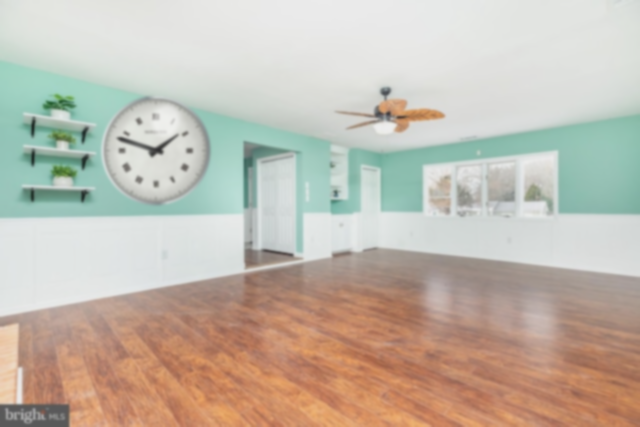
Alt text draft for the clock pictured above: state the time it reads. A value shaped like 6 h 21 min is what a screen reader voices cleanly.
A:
1 h 48 min
